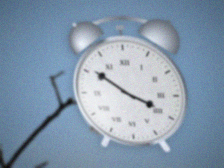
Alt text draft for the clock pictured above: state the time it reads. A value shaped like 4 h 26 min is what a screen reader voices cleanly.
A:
3 h 51 min
